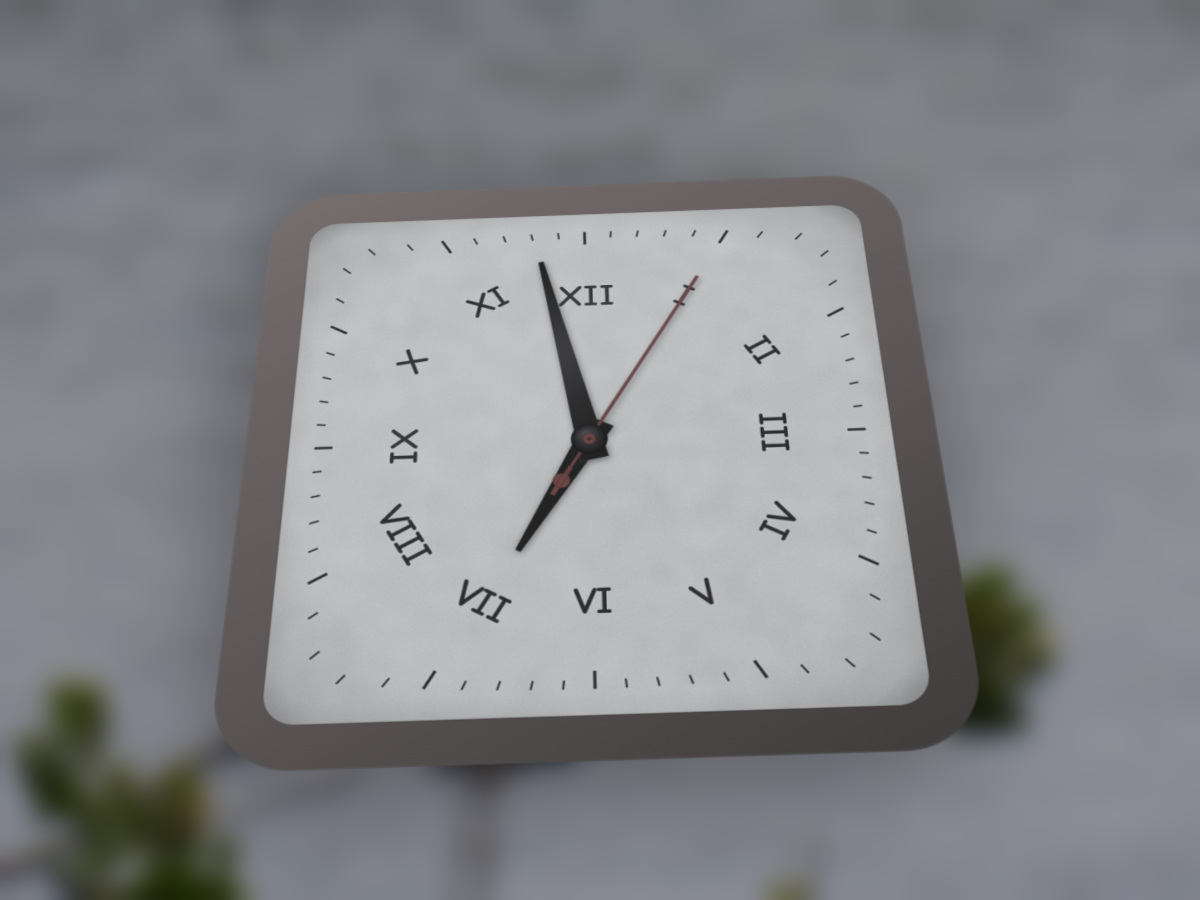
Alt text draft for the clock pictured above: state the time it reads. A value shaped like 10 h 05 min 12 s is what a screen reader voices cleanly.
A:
6 h 58 min 05 s
